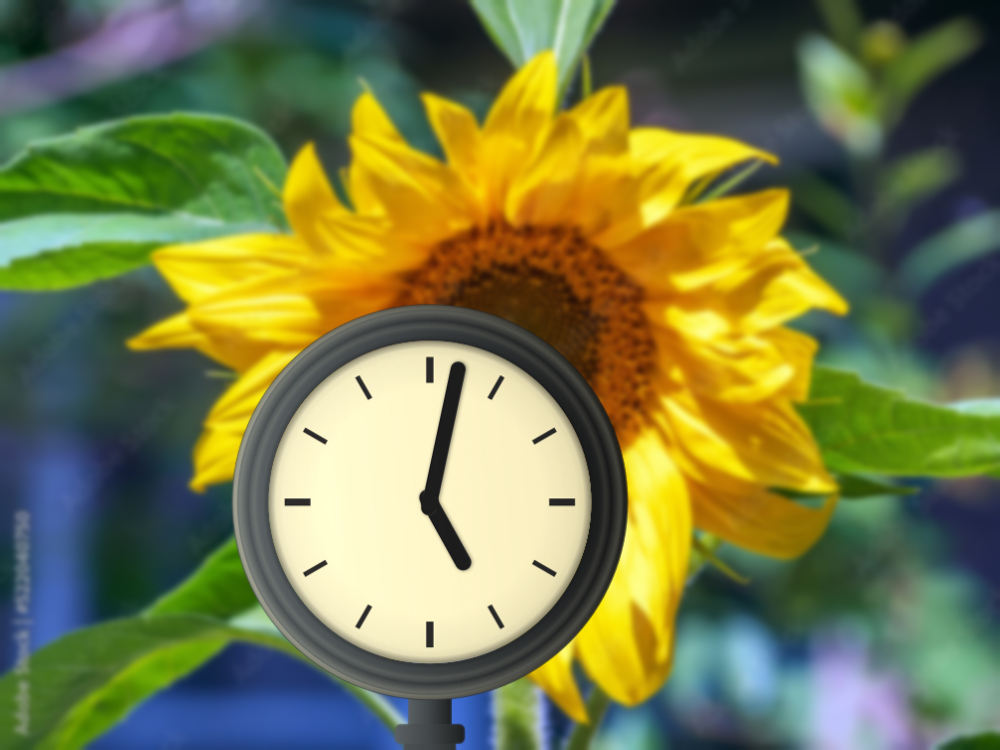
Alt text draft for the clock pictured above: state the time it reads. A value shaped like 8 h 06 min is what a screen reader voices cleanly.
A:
5 h 02 min
